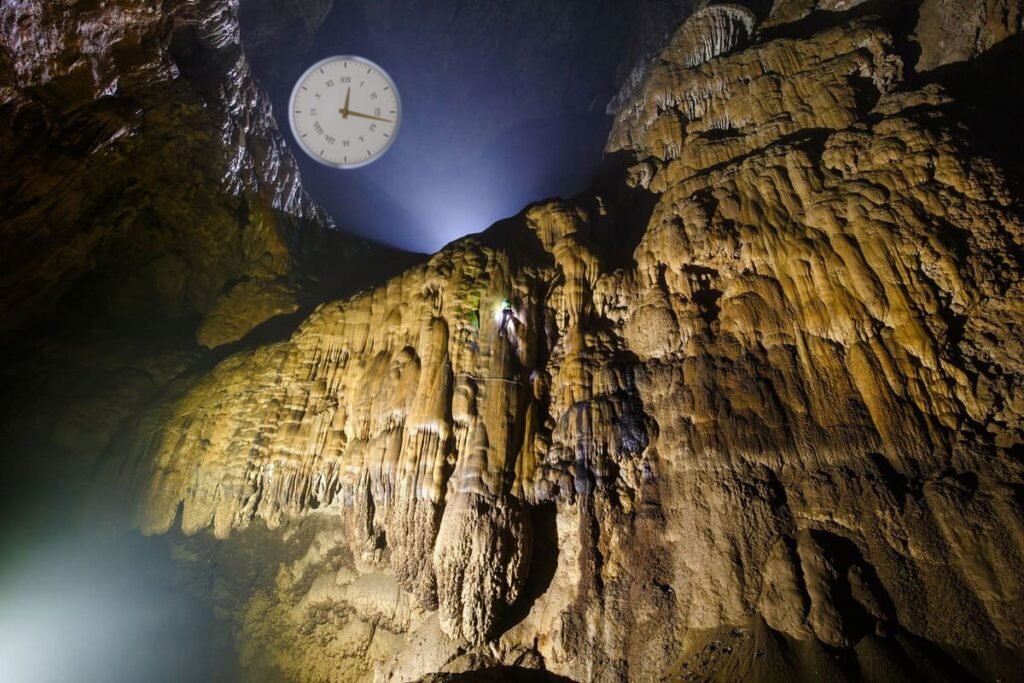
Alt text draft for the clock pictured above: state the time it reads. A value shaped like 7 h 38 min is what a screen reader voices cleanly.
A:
12 h 17 min
